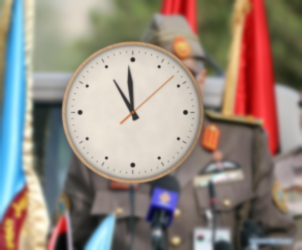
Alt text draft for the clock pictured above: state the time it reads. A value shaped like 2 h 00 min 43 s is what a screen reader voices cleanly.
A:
10 h 59 min 08 s
